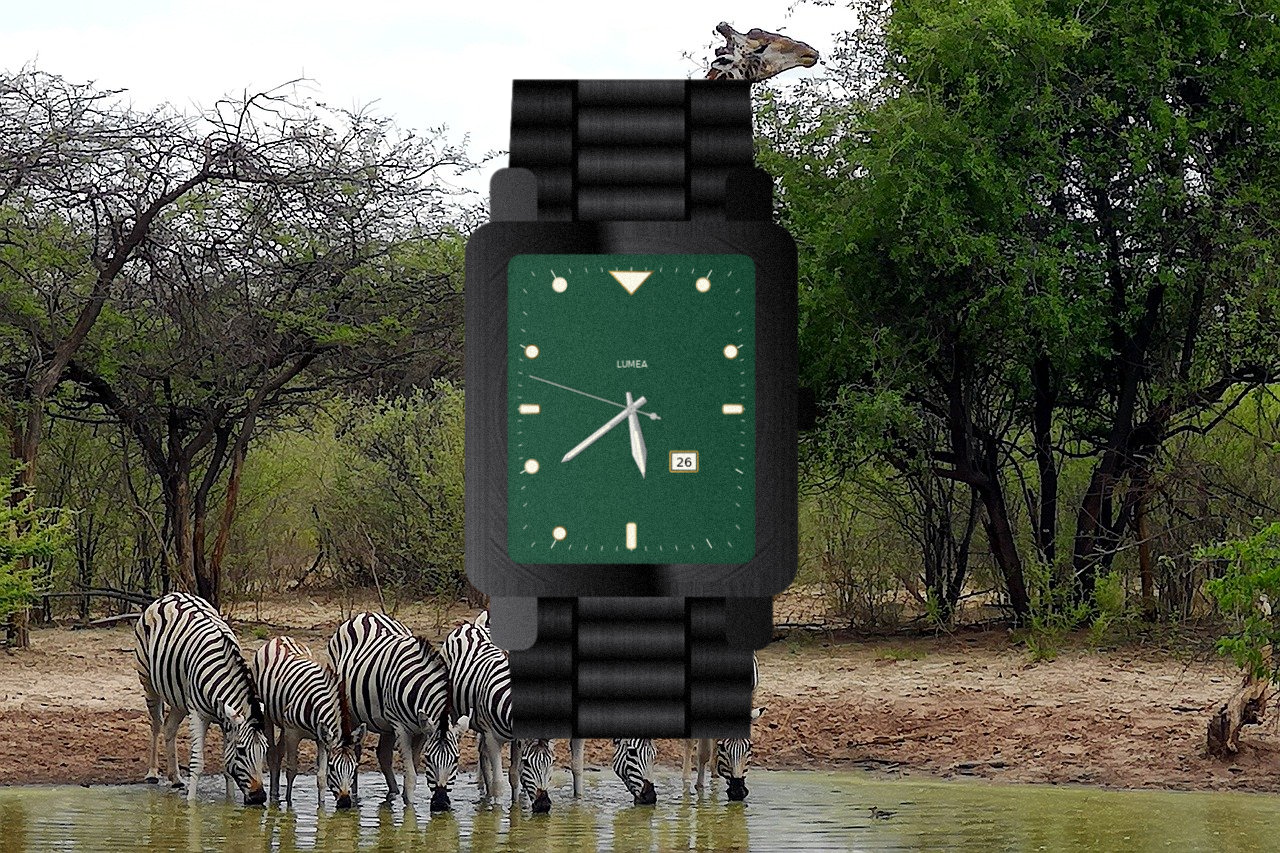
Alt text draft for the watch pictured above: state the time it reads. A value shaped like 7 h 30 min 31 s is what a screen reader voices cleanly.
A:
5 h 38 min 48 s
